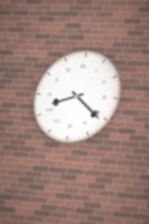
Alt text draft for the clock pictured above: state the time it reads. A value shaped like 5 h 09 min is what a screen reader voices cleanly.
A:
8 h 21 min
